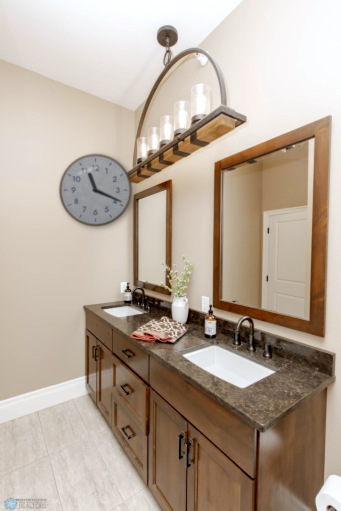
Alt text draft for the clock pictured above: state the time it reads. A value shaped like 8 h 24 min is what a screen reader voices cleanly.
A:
11 h 19 min
